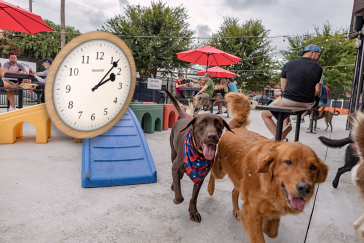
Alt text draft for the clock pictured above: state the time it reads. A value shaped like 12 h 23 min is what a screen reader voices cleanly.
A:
2 h 07 min
